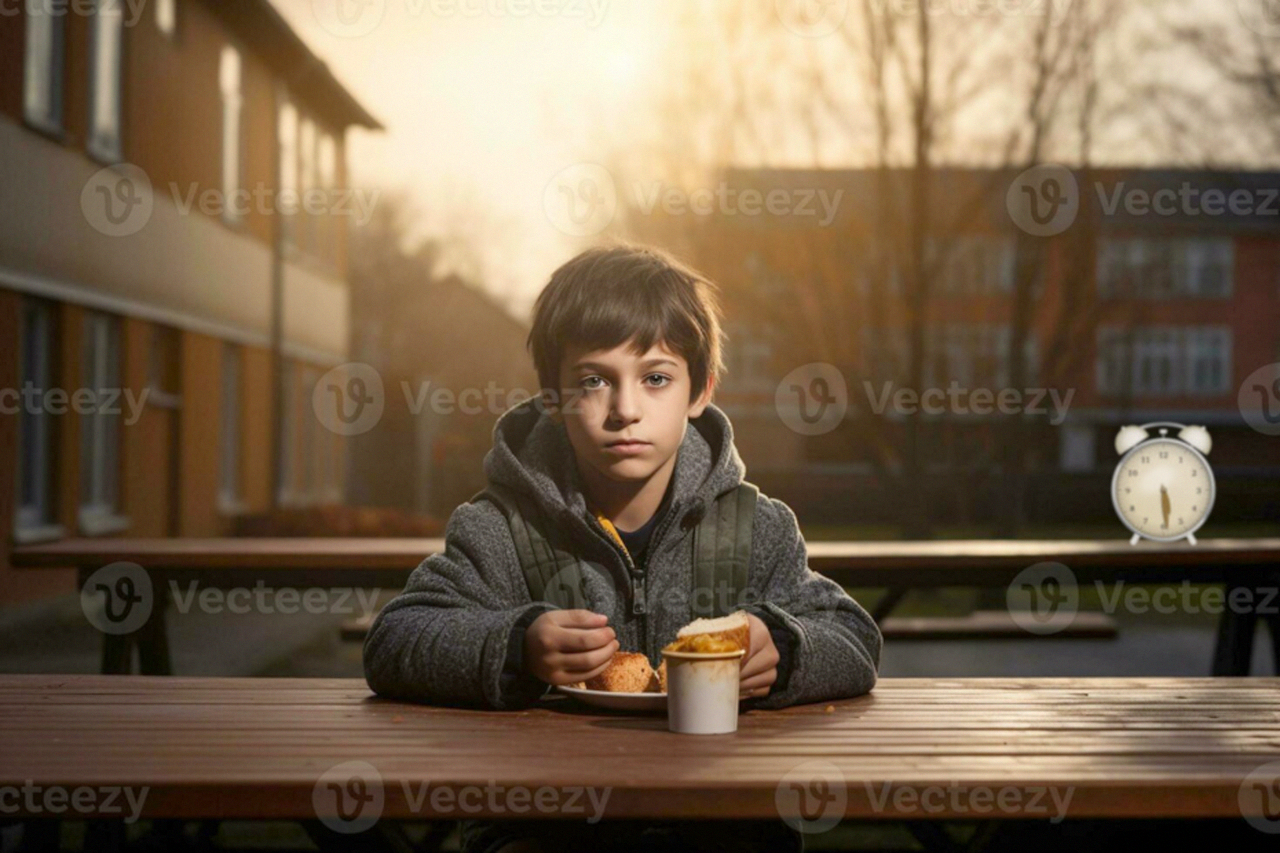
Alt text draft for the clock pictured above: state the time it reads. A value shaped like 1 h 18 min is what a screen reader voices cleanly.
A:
5 h 29 min
